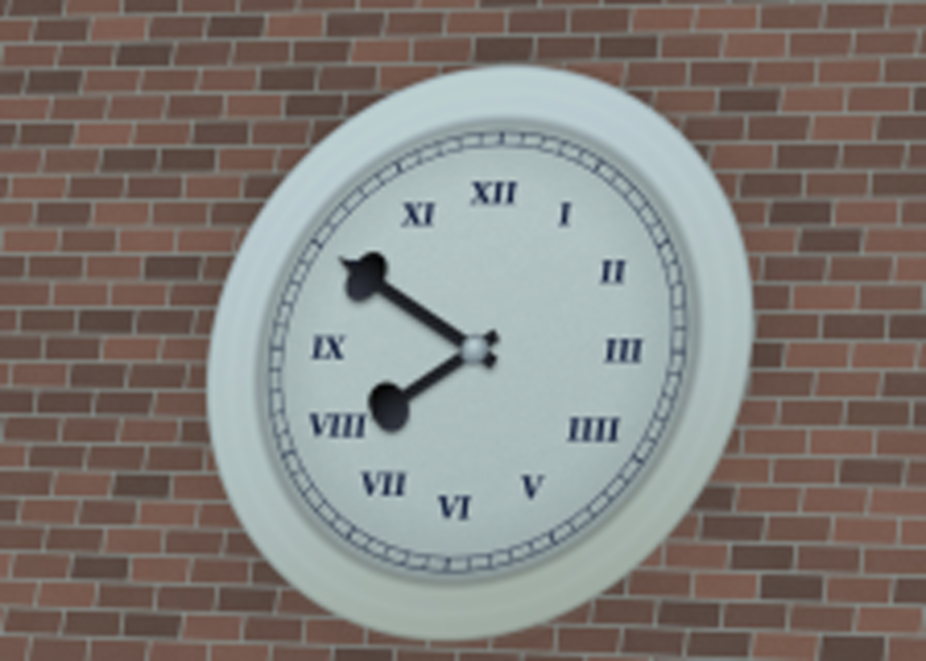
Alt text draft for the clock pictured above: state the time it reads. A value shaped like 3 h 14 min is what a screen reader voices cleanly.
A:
7 h 50 min
